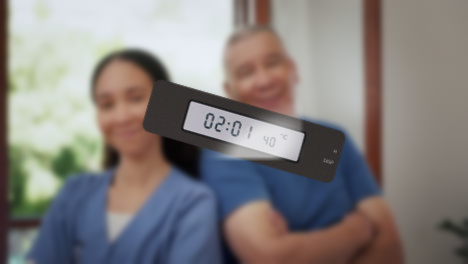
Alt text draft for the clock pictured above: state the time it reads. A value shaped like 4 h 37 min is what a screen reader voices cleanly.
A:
2 h 01 min
